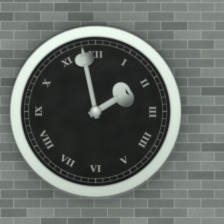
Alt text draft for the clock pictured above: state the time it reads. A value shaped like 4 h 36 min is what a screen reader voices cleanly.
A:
1 h 58 min
